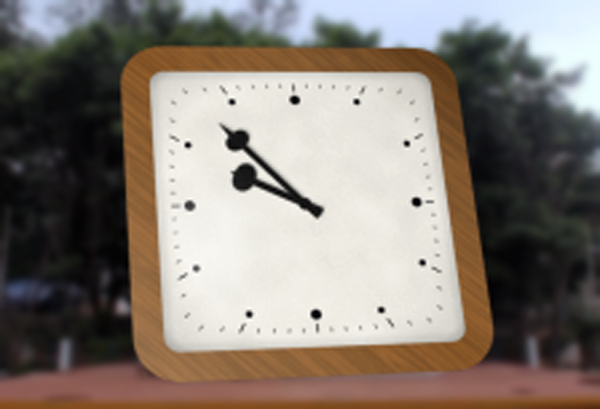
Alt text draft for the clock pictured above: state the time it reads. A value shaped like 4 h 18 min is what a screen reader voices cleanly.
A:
9 h 53 min
